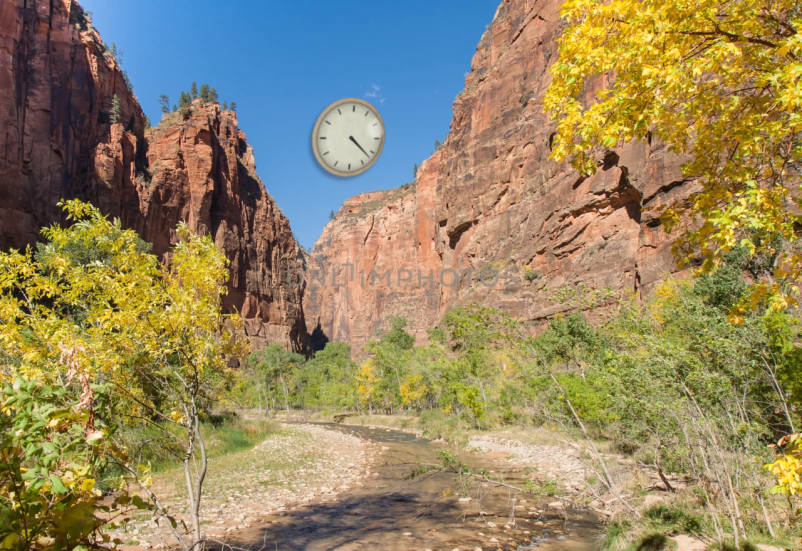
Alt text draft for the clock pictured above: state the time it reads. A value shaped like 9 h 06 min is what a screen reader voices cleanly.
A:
4 h 22 min
